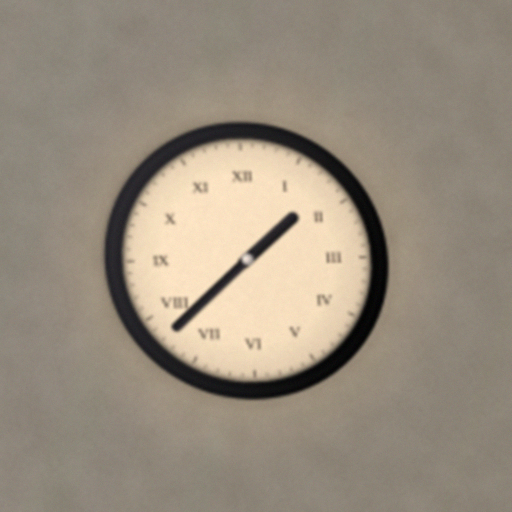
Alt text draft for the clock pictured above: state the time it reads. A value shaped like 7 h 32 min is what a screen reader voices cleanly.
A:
1 h 38 min
